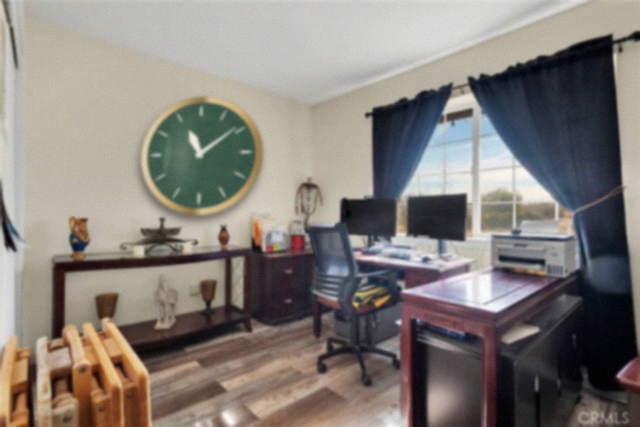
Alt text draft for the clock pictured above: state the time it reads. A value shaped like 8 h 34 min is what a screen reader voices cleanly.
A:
11 h 09 min
